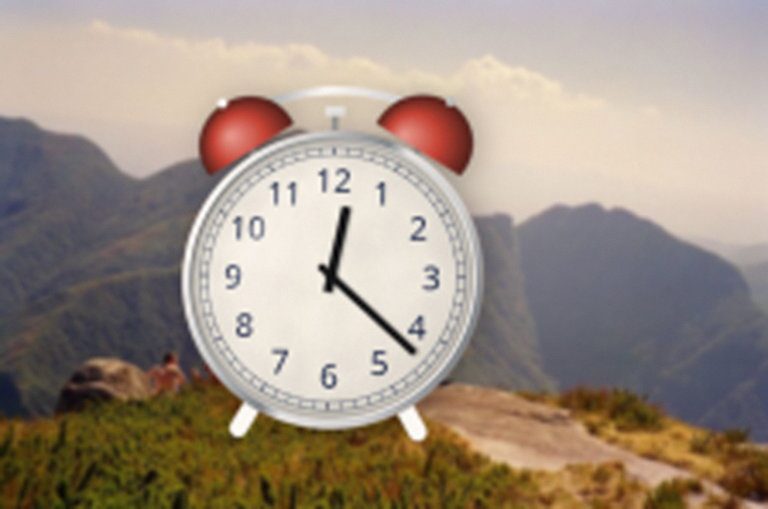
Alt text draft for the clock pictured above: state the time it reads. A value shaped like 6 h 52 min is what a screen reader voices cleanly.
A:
12 h 22 min
